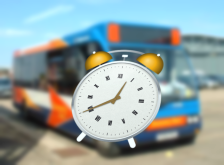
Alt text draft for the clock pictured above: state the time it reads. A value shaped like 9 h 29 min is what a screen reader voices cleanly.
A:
12 h 40 min
